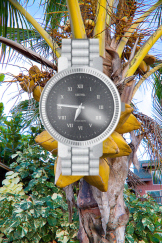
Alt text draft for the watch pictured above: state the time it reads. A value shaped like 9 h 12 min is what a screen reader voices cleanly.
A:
6 h 46 min
